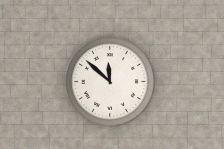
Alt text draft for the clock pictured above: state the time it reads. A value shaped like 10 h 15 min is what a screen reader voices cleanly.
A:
11 h 52 min
